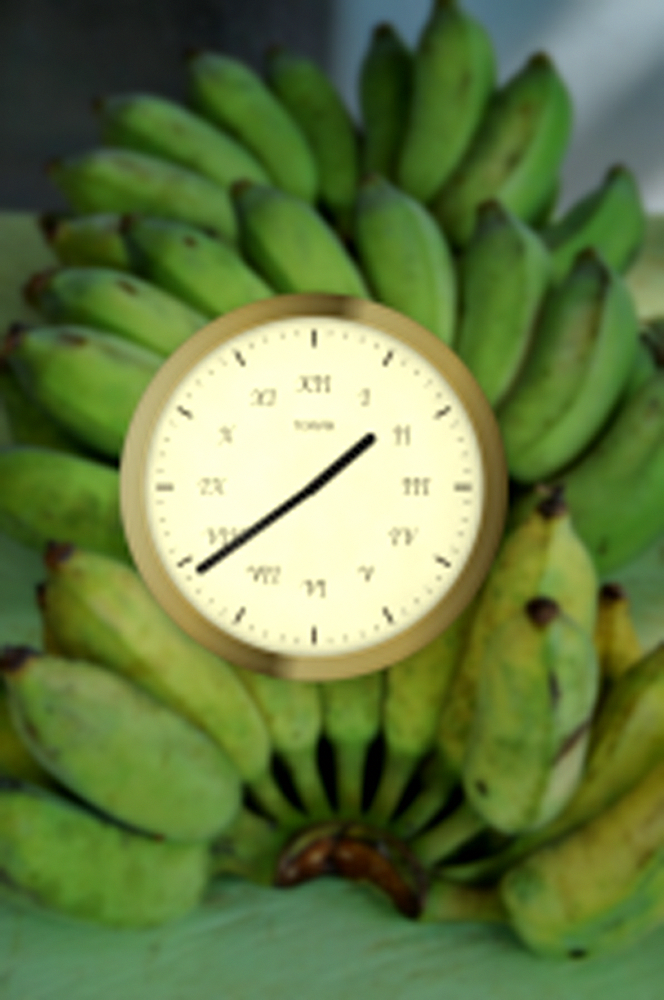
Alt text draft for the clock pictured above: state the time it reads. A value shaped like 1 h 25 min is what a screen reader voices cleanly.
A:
1 h 39 min
